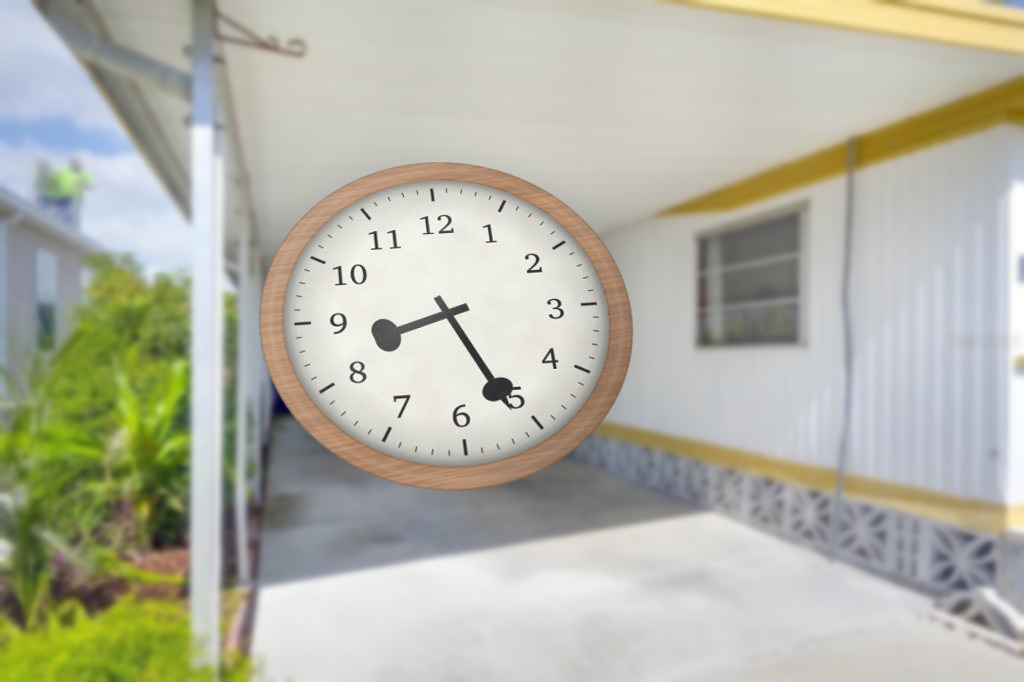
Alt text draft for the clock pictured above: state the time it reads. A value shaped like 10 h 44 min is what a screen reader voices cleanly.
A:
8 h 26 min
